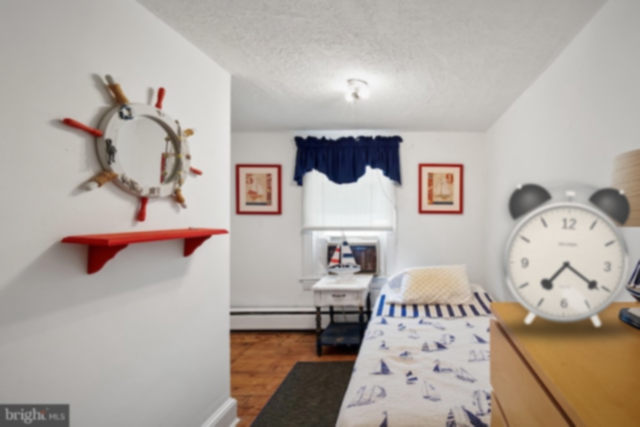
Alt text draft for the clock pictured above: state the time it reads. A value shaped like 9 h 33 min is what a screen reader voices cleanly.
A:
7 h 21 min
